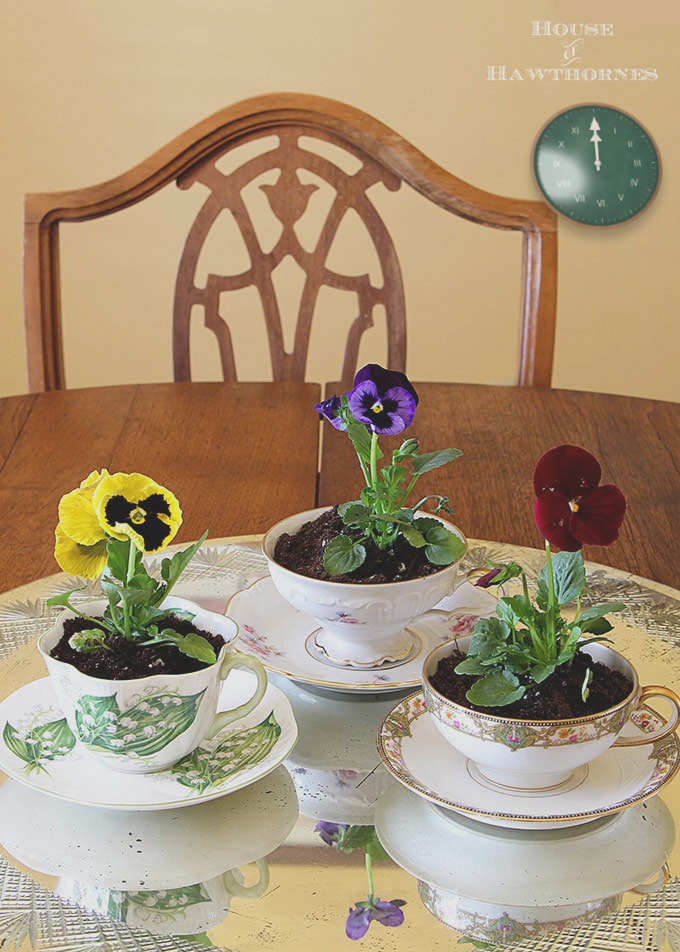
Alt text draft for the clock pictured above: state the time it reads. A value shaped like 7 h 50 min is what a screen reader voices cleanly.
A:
12 h 00 min
